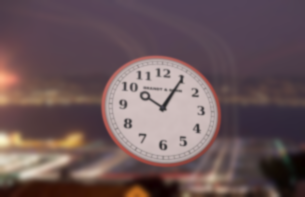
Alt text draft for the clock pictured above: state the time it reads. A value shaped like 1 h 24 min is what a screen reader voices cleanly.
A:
10 h 05 min
